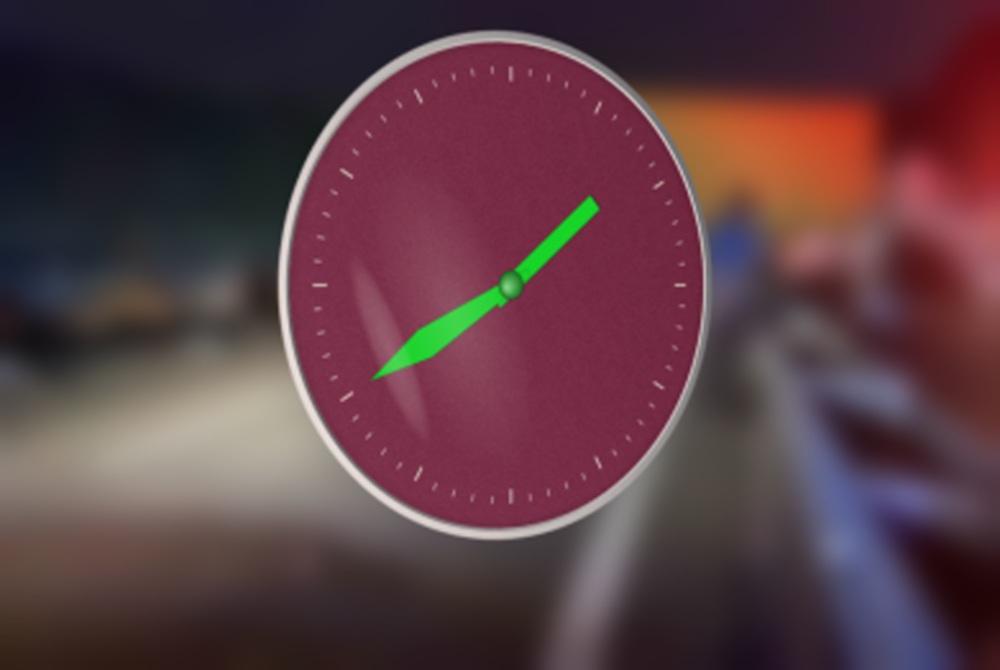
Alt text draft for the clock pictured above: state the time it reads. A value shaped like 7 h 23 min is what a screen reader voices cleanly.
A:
1 h 40 min
